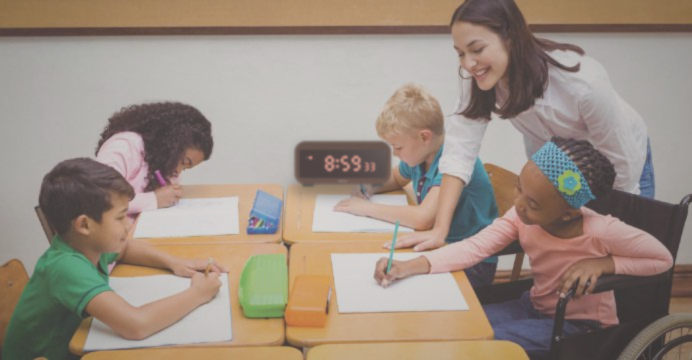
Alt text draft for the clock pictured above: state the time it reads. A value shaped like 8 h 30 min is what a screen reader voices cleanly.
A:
8 h 59 min
